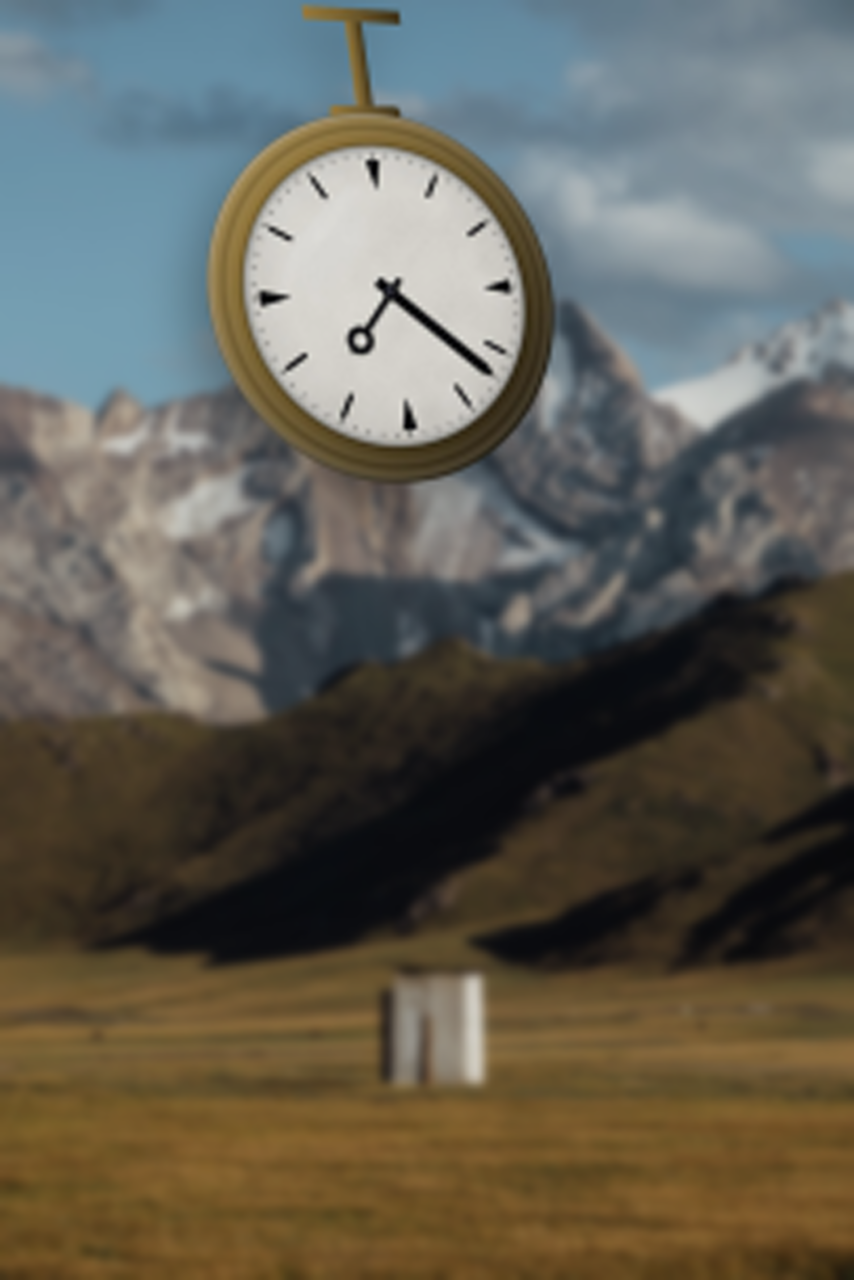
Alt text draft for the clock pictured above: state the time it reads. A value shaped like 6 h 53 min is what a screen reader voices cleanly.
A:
7 h 22 min
